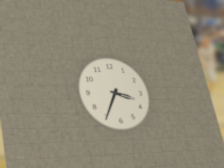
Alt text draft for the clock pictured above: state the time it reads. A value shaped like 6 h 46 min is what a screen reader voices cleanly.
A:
3 h 35 min
